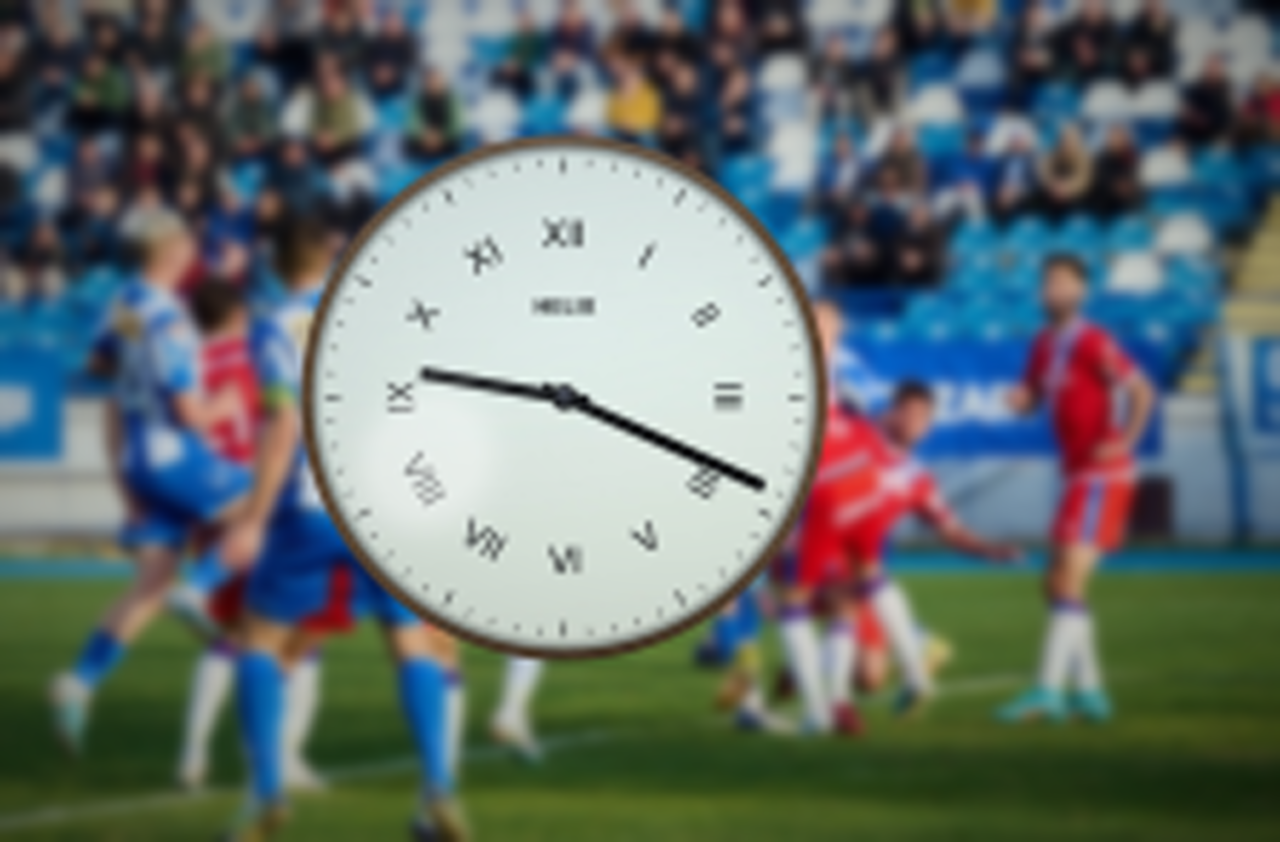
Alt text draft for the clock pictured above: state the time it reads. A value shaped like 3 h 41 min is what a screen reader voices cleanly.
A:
9 h 19 min
